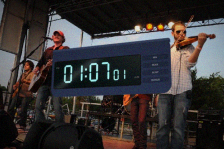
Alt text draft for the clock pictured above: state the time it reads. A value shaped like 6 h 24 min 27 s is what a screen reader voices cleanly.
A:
1 h 07 min 01 s
